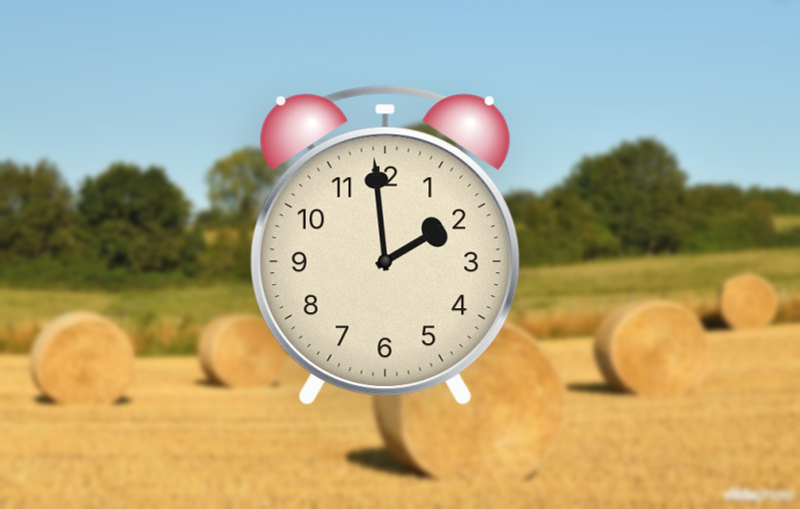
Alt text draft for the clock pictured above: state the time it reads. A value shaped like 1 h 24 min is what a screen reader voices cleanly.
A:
1 h 59 min
